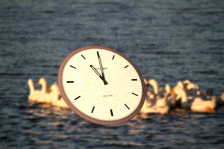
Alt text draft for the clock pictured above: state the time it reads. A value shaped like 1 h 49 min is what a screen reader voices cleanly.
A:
11 h 00 min
